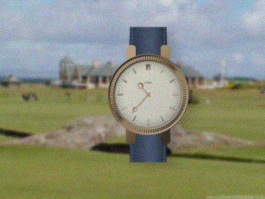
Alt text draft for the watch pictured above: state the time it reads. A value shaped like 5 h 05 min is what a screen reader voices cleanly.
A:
10 h 37 min
